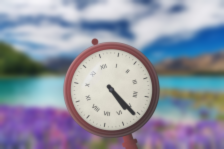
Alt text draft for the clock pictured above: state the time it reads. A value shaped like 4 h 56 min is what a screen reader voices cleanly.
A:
5 h 26 min
